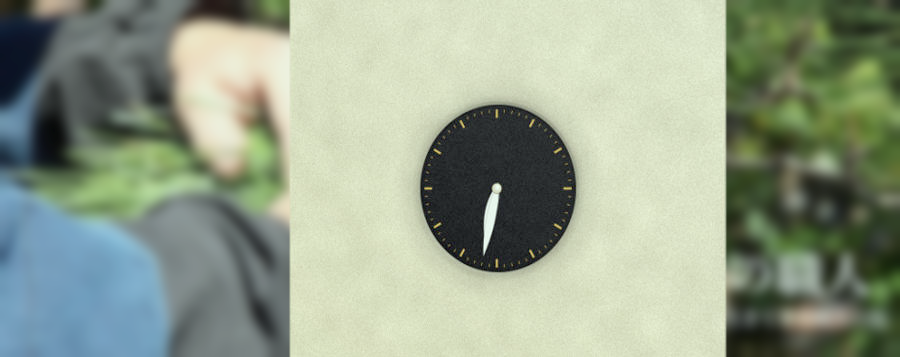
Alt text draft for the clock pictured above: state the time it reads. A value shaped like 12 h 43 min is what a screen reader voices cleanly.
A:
6 h 32 min
